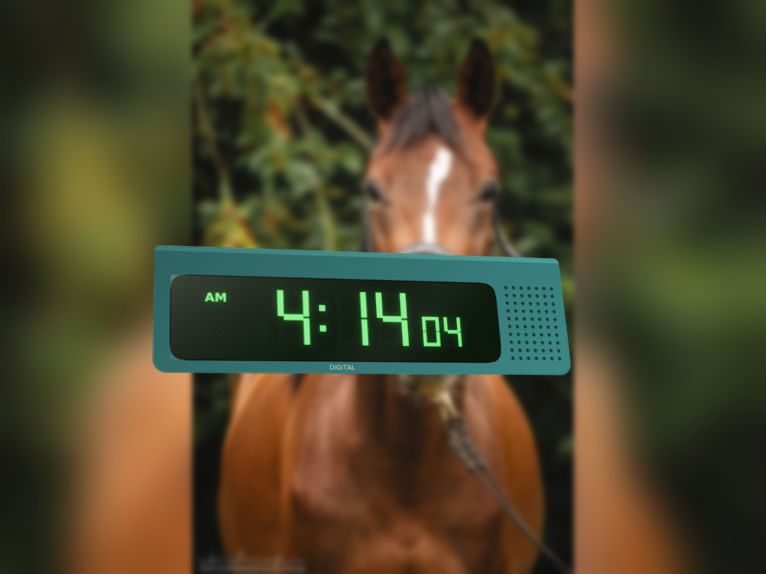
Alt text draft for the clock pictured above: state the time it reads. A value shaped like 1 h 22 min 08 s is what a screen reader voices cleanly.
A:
4 h 14 min 04 s
